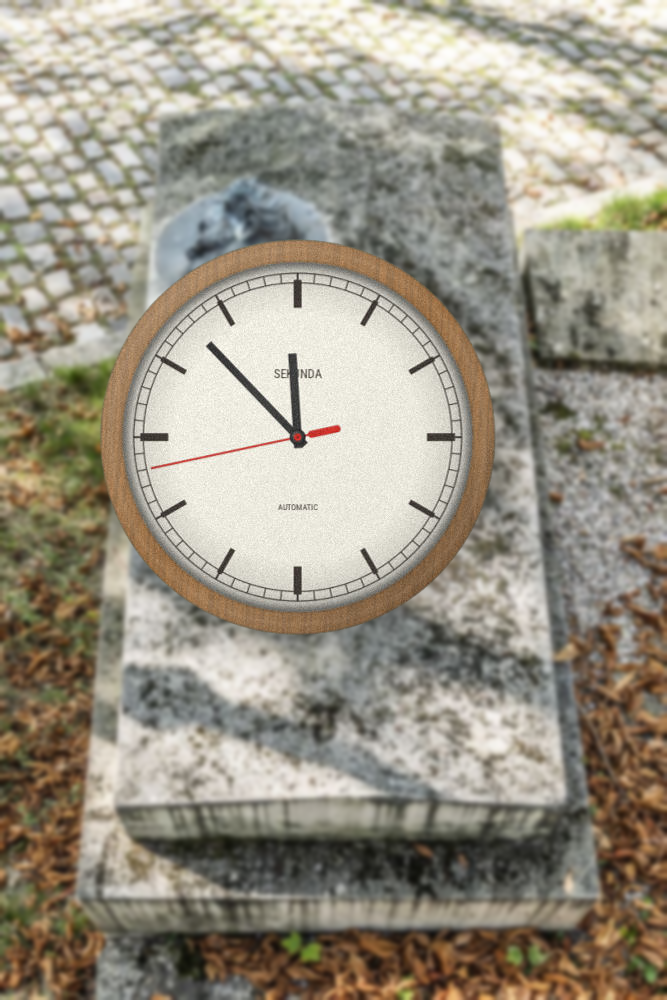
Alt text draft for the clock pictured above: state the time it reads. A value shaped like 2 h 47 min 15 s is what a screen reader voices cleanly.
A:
11 h 52 min 43 s
